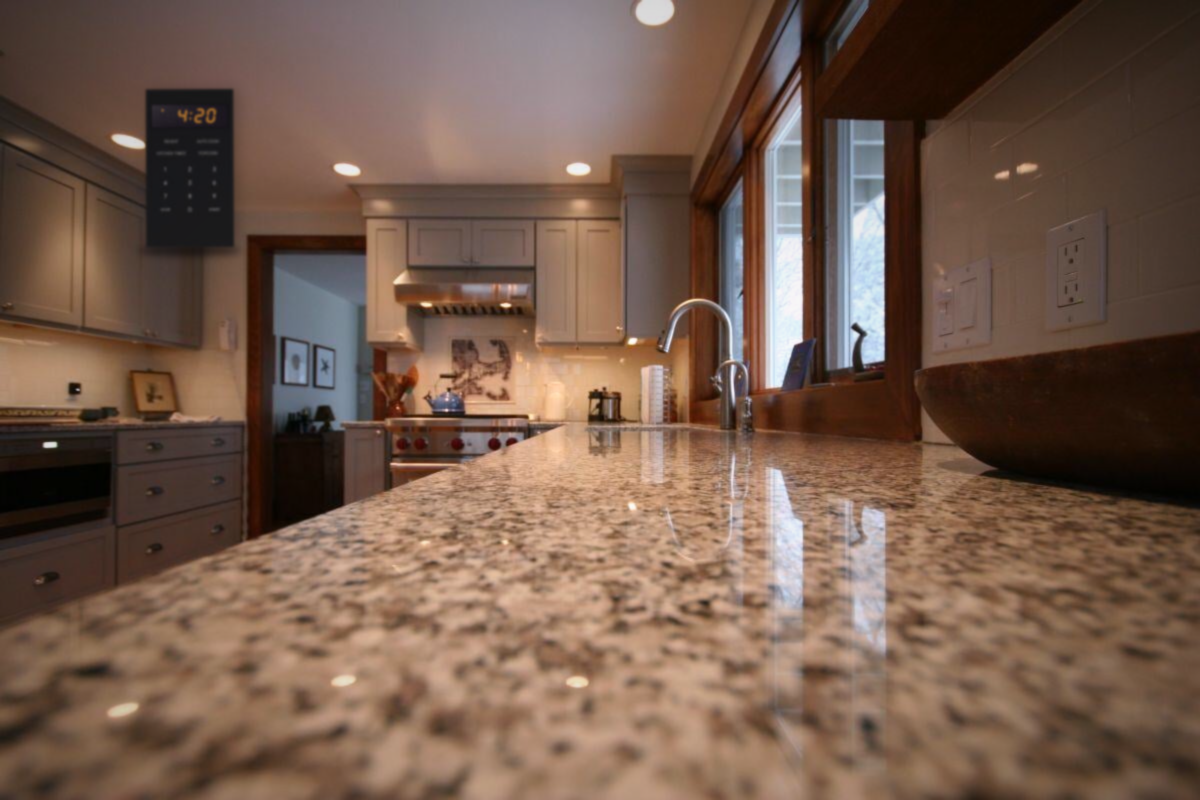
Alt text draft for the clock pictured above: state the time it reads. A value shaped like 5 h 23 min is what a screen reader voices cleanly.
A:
4 h 20 min
